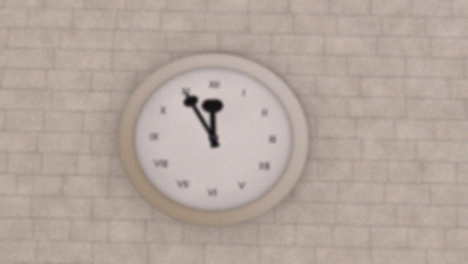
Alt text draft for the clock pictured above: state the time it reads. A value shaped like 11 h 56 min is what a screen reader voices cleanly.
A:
11 h 55 min
